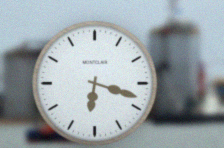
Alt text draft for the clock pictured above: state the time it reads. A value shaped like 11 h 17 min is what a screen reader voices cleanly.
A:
6 h 18 min
